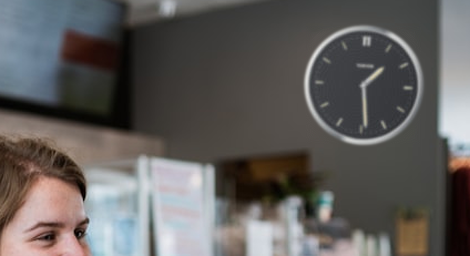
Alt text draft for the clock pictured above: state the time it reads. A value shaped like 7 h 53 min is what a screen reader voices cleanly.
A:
1 h 29 min
